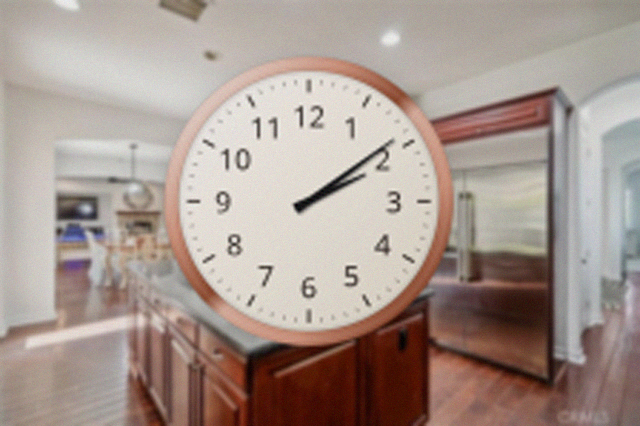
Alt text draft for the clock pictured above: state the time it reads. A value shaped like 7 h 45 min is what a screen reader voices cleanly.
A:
2 h 09 min
